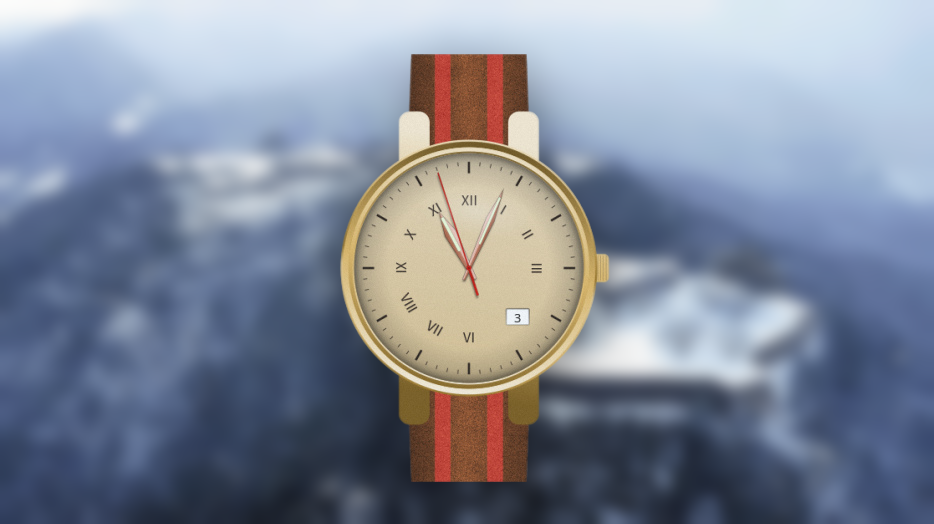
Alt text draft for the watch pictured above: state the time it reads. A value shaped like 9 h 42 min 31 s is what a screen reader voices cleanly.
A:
11 h 03 min 57 s
